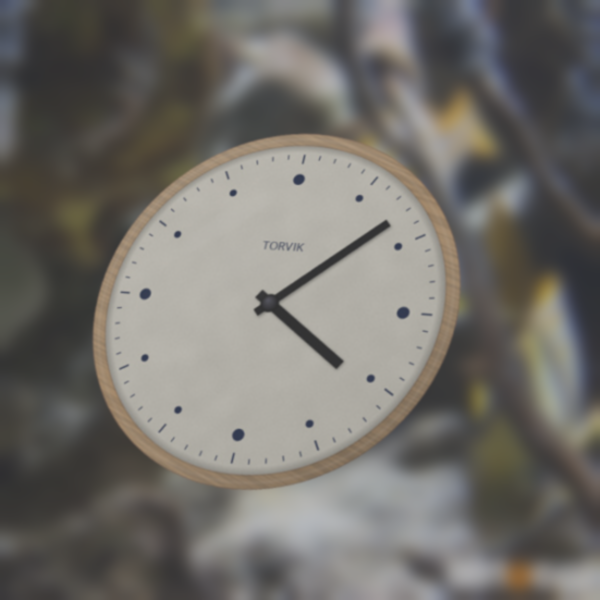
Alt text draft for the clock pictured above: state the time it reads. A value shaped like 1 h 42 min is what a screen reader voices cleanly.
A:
4 h 08 min
